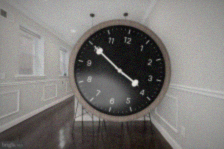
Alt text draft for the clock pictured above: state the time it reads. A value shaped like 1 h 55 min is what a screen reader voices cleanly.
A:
3 h 50 min
